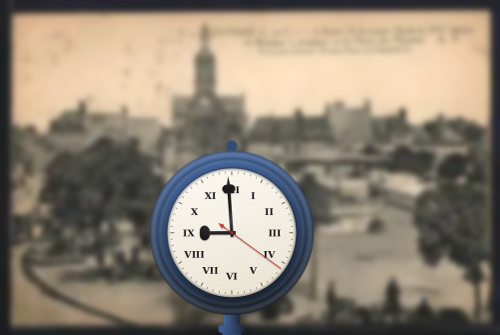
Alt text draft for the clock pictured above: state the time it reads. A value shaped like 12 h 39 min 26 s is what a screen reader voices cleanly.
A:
8 h 59 min 21 s
